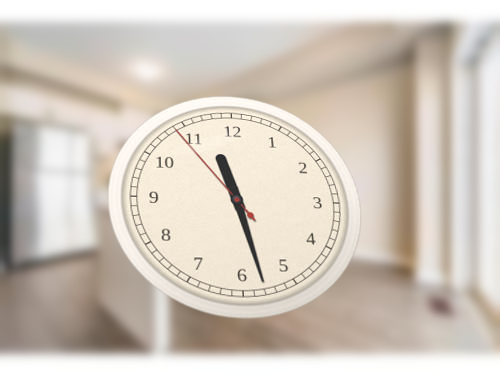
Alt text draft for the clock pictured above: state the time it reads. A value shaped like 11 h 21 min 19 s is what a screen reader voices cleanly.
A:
11 h 27 min 54 s
